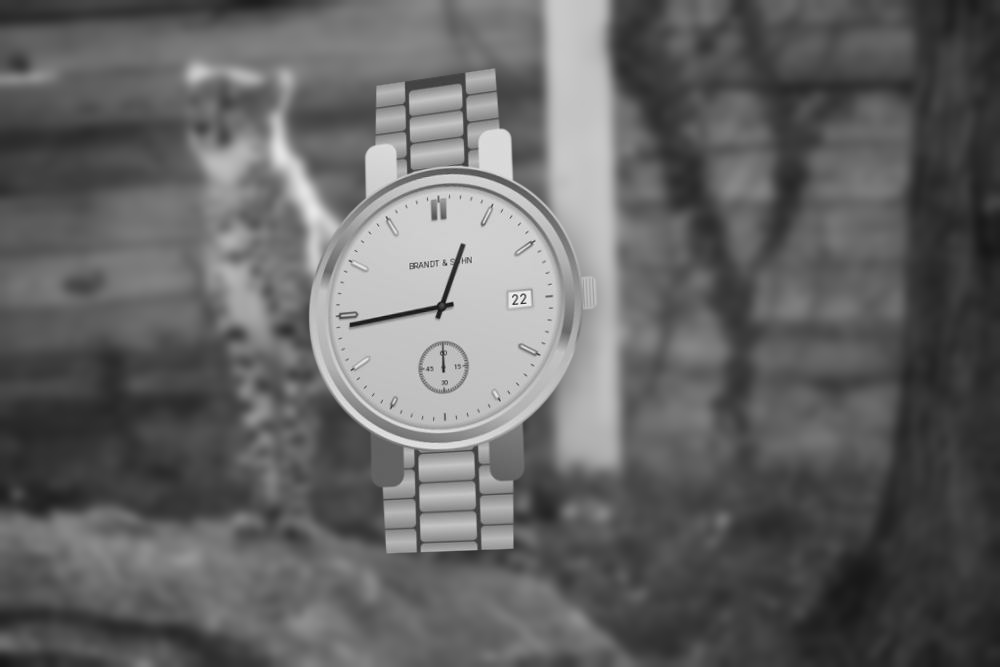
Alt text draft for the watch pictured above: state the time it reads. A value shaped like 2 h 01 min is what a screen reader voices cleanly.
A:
12 h 44 min
